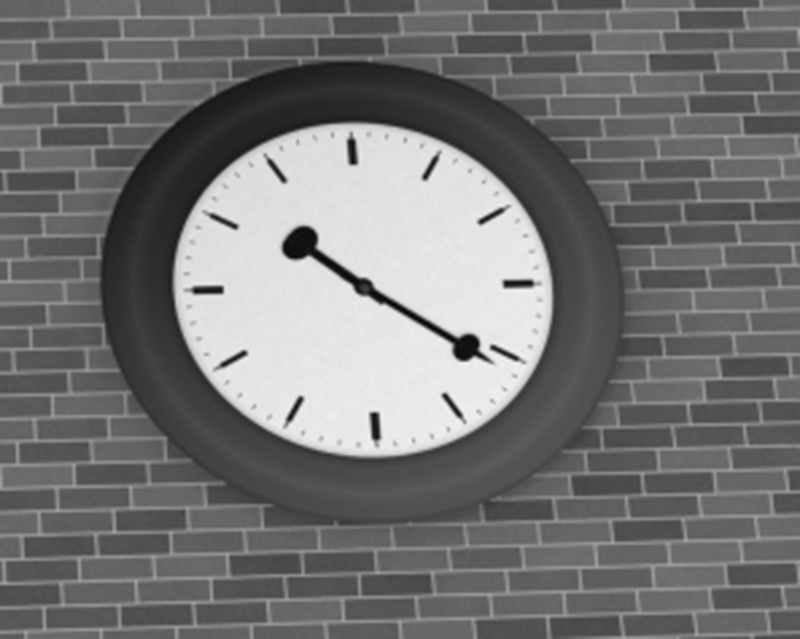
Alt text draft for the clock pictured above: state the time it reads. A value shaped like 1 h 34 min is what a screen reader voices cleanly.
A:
10 h 21 min
